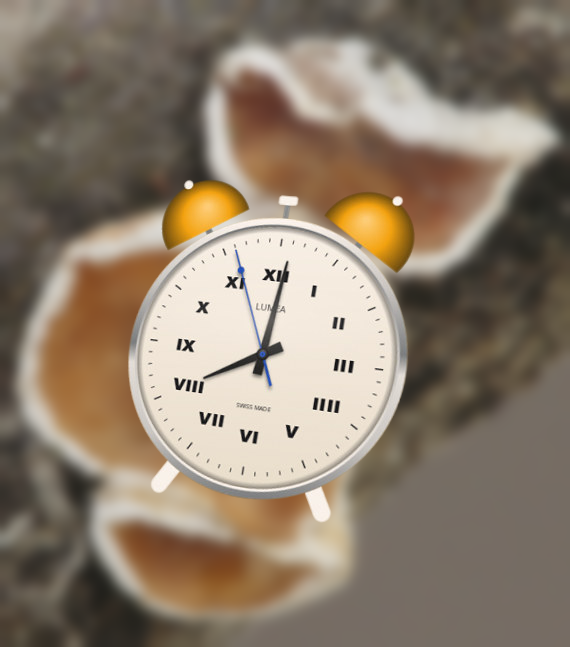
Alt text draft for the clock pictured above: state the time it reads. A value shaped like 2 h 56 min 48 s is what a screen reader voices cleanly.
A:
8 h 00 min 56 s
